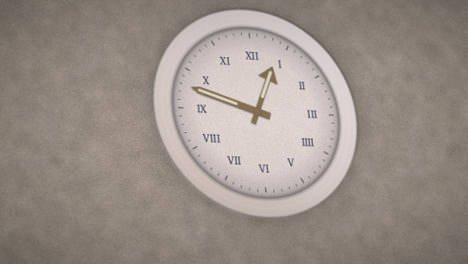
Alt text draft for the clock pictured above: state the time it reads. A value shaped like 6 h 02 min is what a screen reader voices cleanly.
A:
12 h 48 min
